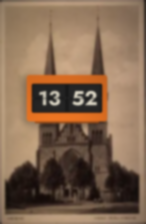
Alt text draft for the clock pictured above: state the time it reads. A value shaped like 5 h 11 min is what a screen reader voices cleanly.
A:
13 h 52 min
